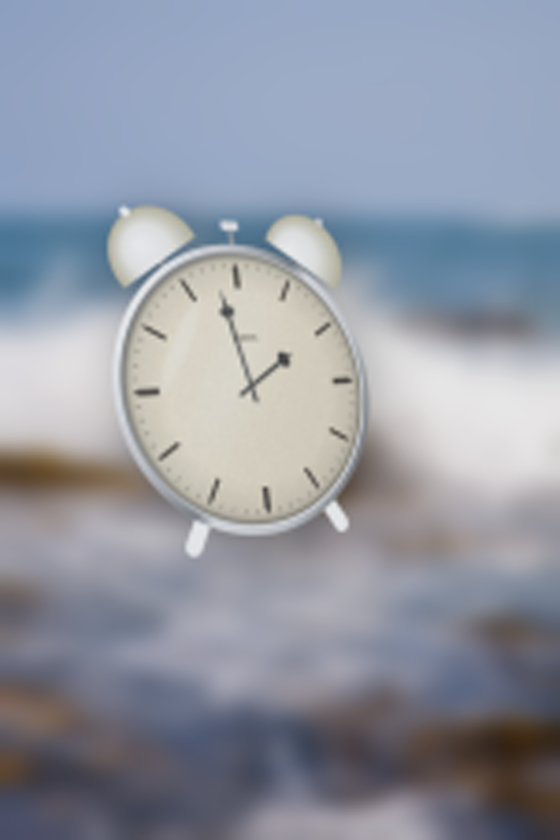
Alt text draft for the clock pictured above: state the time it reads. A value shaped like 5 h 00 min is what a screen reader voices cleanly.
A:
1 h 58 min
